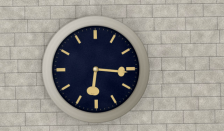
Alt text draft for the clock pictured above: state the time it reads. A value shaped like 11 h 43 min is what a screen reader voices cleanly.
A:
6 h 16 min
